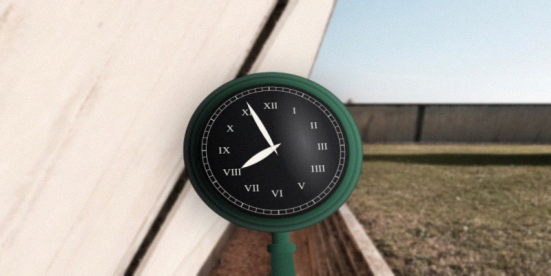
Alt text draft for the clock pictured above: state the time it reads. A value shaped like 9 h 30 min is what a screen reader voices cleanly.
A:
7 h 56 min
